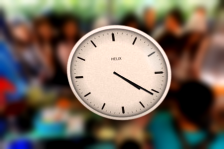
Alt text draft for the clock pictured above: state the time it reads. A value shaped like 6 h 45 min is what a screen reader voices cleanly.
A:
4 h 21 min
